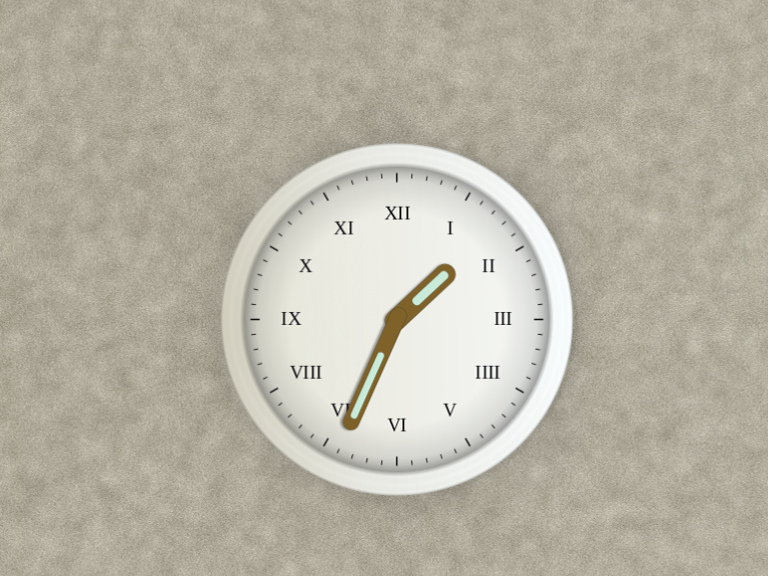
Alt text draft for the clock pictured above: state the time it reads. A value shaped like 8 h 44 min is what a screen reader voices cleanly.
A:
1 h 34 min
